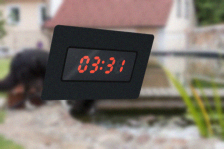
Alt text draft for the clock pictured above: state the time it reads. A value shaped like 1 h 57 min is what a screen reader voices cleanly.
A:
3 h 31 min
